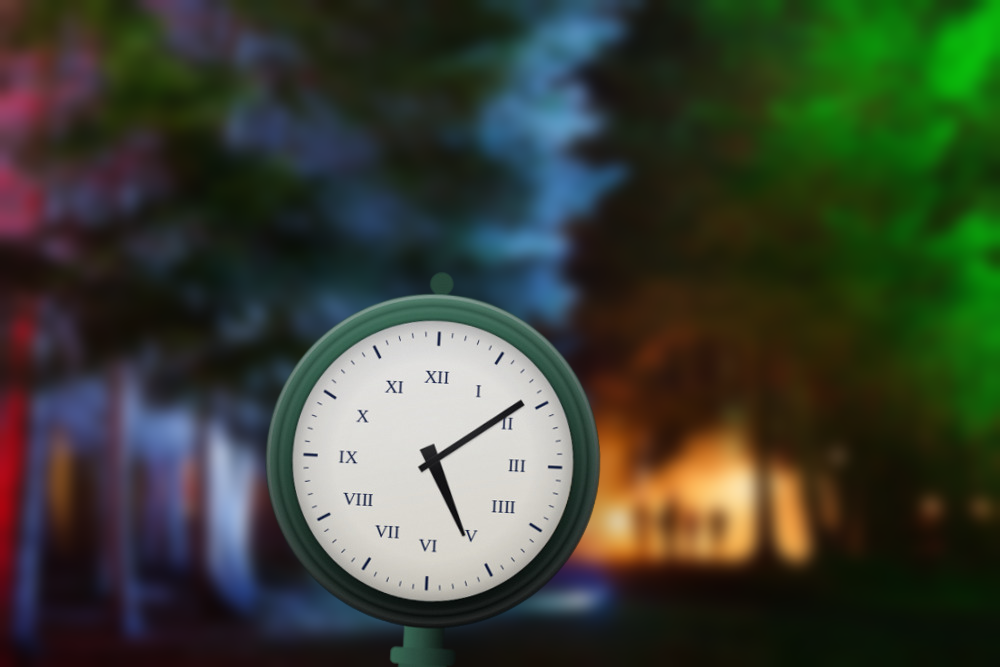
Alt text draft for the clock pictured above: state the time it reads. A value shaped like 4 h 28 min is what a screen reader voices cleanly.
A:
5 h 09 min
